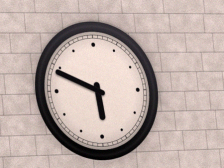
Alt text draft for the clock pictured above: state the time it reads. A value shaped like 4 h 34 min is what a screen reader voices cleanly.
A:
5 h 49 min
